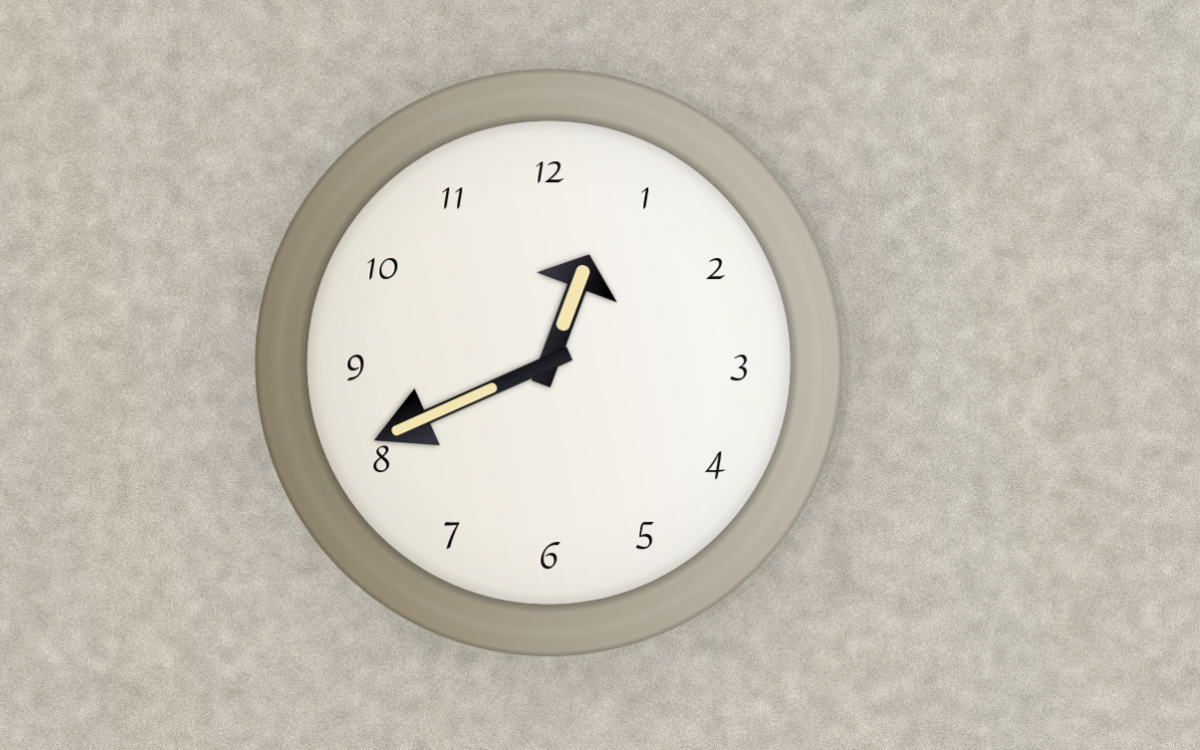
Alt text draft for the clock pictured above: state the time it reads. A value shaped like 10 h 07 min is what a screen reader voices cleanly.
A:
12 h 41 min
